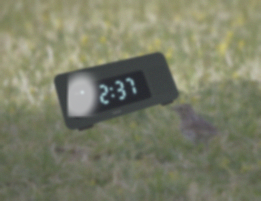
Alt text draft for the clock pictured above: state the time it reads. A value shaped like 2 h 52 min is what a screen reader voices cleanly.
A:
2 h 37 min
